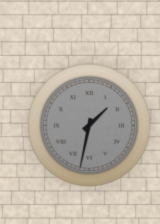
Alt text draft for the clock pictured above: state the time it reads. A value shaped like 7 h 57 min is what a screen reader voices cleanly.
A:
1 h 32 min
